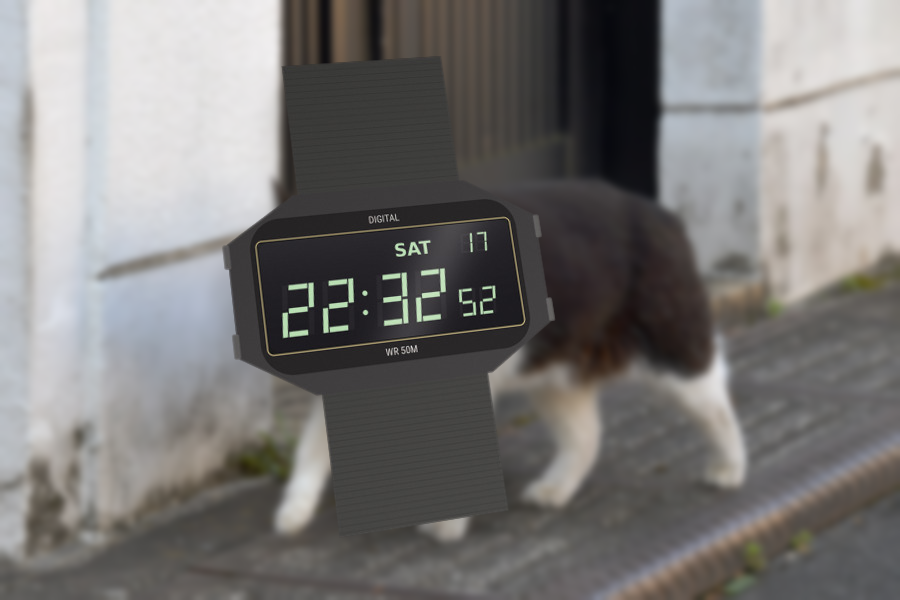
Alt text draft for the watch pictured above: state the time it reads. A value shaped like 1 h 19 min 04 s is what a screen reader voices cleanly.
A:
22 h 32 min 52 s
